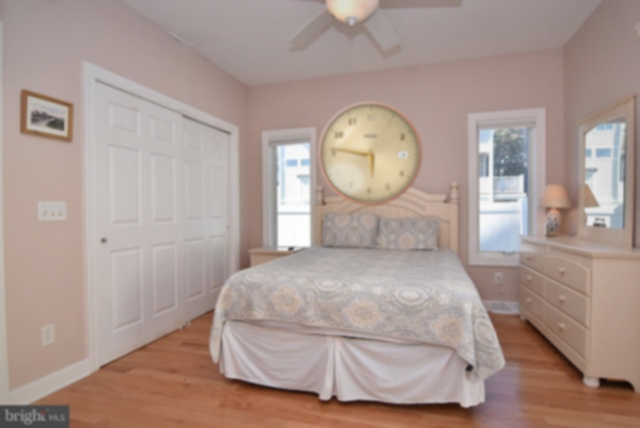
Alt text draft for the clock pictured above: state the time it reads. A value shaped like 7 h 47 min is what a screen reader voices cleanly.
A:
5 h 46 min
